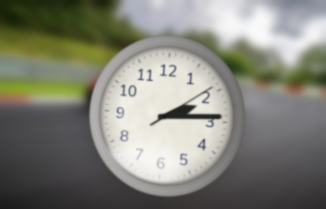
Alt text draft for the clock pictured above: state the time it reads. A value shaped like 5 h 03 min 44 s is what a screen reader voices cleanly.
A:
2 h 14 min 09 s
